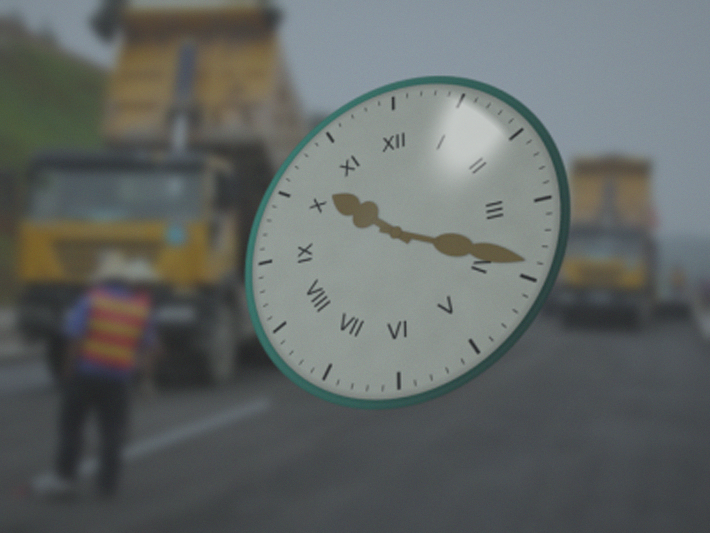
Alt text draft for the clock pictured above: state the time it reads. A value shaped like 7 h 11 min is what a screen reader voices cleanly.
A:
10 h 19 min
